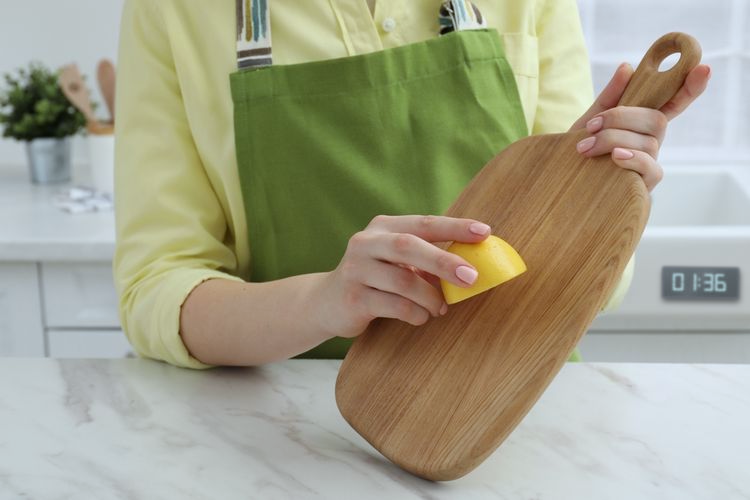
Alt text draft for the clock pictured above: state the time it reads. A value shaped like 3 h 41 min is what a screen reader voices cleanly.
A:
1 h 36 min
